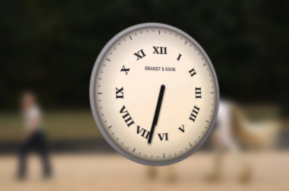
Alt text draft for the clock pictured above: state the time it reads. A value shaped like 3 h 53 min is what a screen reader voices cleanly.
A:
6 h 33 min
